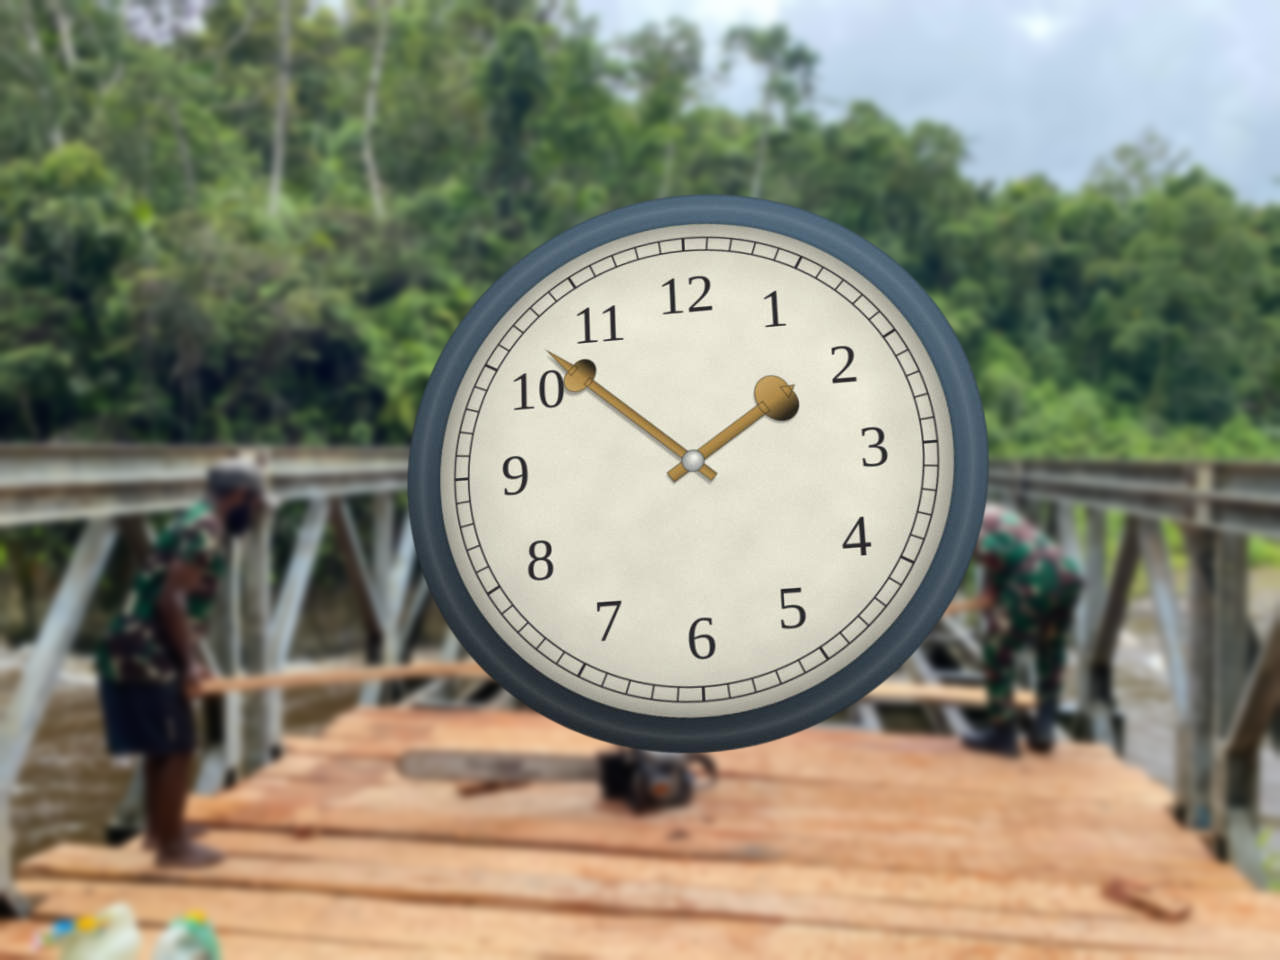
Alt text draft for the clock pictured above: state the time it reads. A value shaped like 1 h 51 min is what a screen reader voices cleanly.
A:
1 h 52 min
